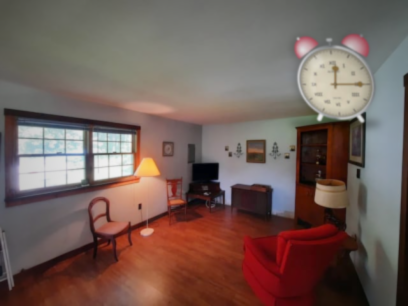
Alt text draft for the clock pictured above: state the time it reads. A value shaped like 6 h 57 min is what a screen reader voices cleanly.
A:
12 h 15 min
